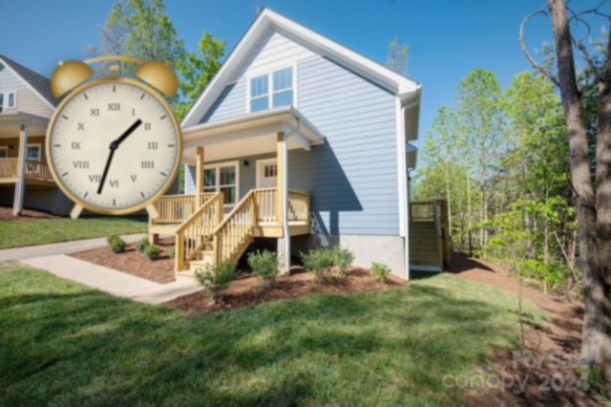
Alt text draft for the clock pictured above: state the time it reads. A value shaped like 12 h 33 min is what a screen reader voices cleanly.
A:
1 h 33 min
